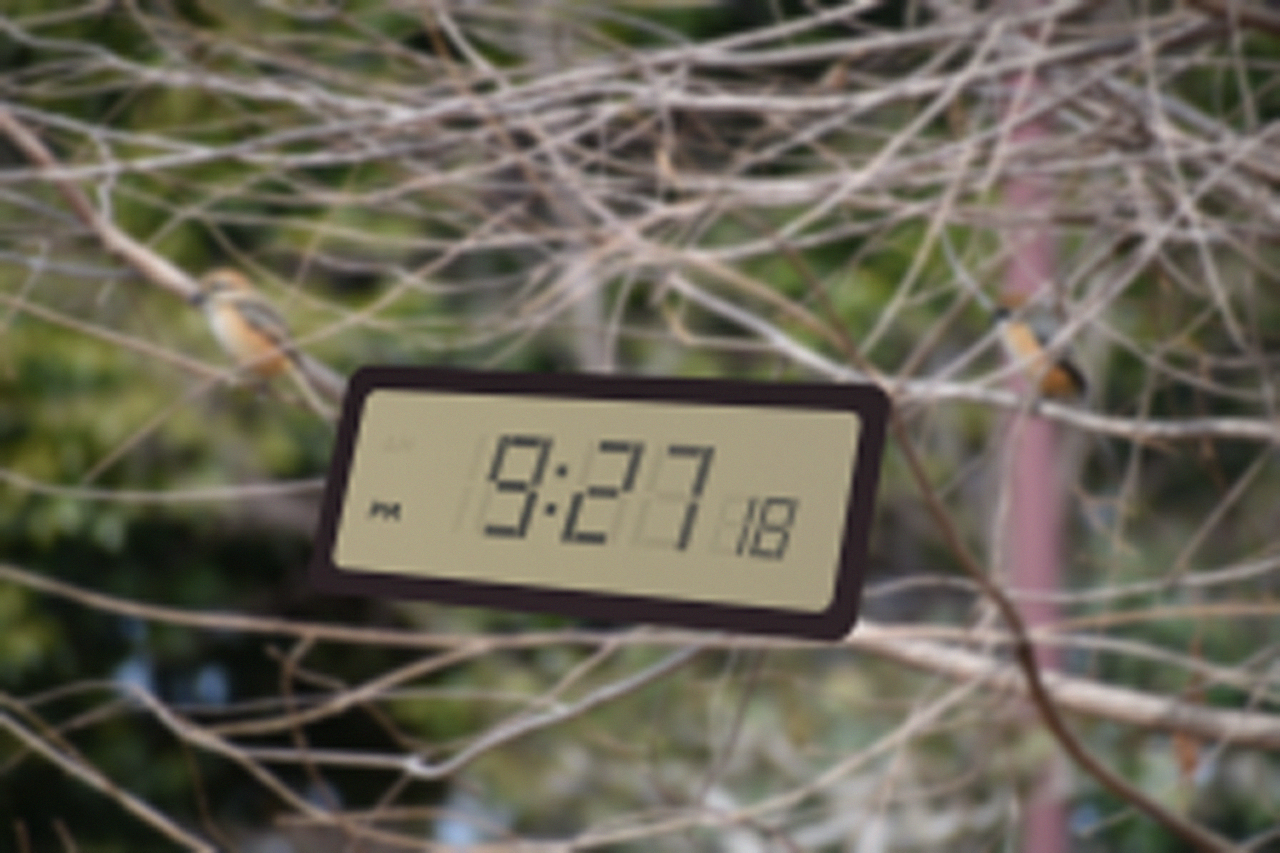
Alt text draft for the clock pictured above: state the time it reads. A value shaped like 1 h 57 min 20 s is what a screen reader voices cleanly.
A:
9 h 27 min 18 s
